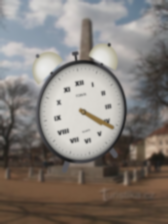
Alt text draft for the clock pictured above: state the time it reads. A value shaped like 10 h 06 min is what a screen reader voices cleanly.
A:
4 h 21 min
